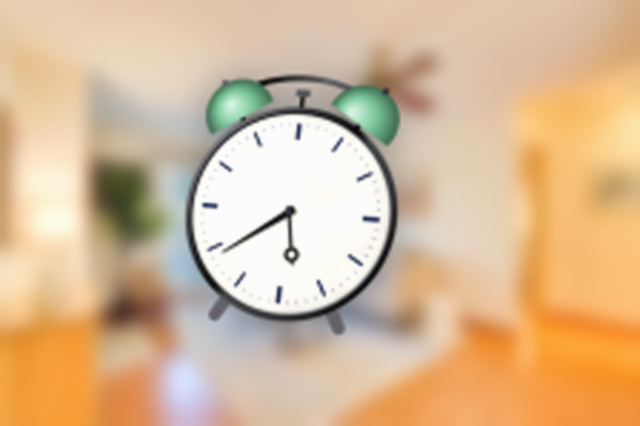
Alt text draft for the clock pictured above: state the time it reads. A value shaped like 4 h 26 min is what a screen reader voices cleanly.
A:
5 h 39 min
